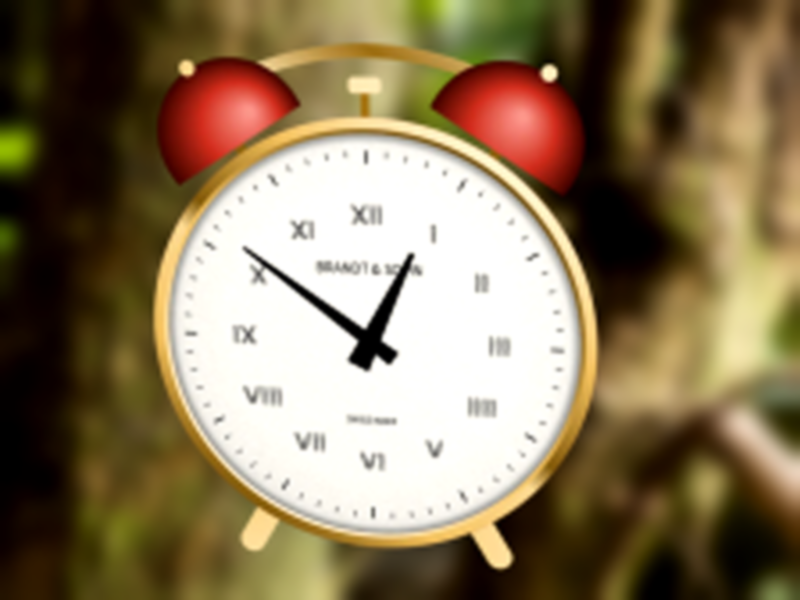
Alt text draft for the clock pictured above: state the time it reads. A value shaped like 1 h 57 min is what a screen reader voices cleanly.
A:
12 h 51 min
